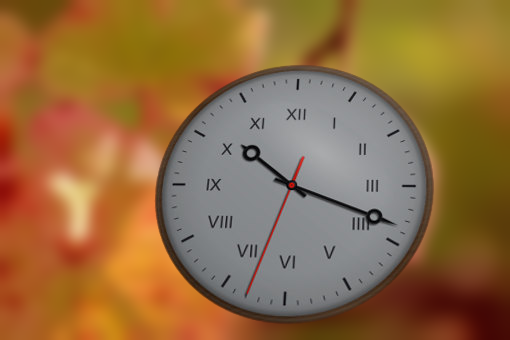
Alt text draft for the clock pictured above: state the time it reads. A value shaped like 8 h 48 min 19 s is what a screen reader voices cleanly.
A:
10 h 18 min 33 s
